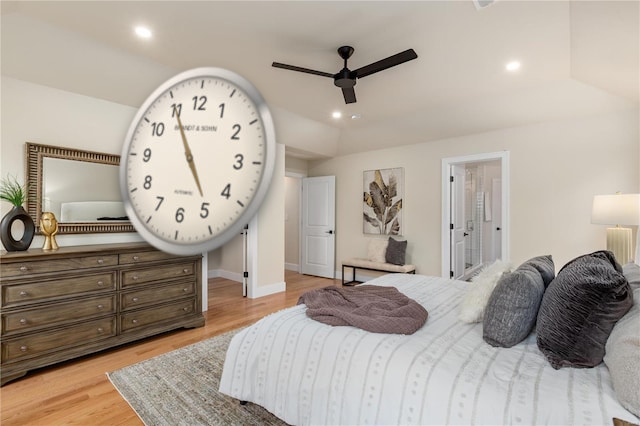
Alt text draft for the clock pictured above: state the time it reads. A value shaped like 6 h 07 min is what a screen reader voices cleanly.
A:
4 h 55 min
